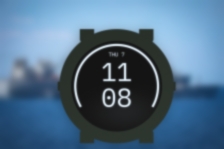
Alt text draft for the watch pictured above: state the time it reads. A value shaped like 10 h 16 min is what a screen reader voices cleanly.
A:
11 h 08 min
